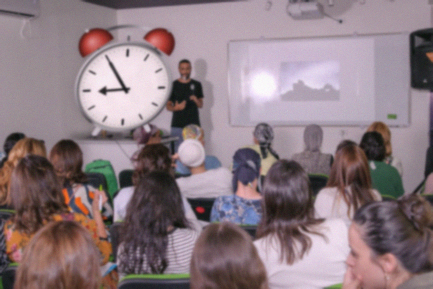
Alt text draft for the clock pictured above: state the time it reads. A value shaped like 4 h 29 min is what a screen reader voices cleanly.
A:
8 h 55 min
